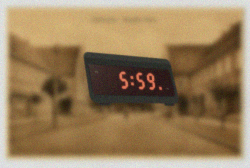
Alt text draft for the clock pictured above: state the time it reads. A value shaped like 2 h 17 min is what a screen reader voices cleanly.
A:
5 h 59 min
